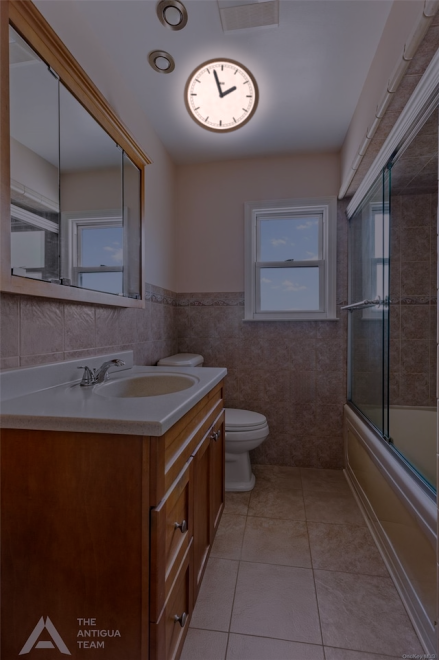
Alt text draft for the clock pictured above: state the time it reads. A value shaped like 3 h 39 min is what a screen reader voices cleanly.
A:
1 h 57 min
